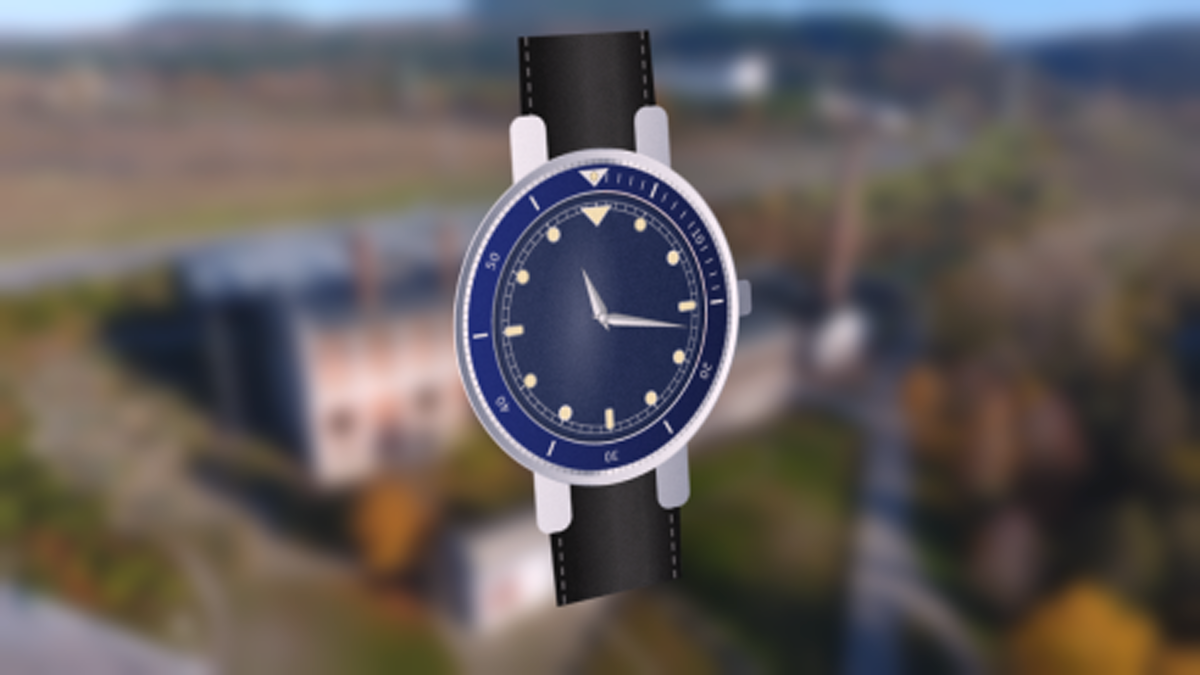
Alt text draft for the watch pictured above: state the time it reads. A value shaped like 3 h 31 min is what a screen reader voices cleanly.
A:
11 h 17 min
